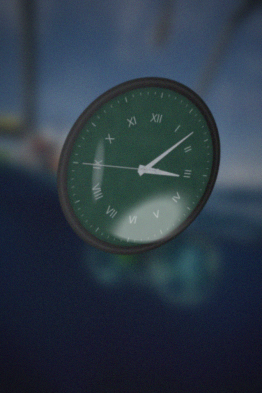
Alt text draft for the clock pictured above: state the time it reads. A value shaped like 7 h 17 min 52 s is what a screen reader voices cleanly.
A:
3 h 07 min 45 s
